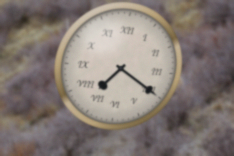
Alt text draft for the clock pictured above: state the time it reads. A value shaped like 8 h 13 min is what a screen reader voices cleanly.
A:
7 h 20 min
